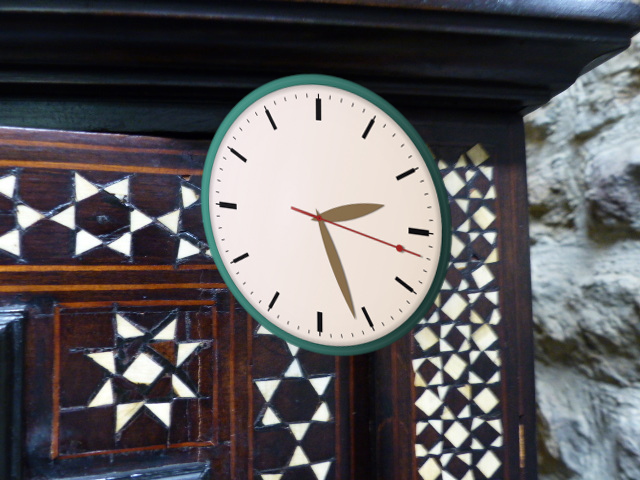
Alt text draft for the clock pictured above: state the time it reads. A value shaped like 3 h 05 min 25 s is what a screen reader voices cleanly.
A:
2 h 26 min 17 s
